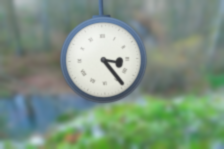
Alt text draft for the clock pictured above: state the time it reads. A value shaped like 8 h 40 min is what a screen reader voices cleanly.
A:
3 h 24 min
